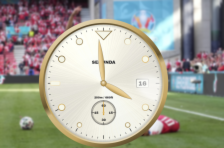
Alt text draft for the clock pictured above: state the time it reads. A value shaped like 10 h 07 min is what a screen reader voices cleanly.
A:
3 h 59 min
